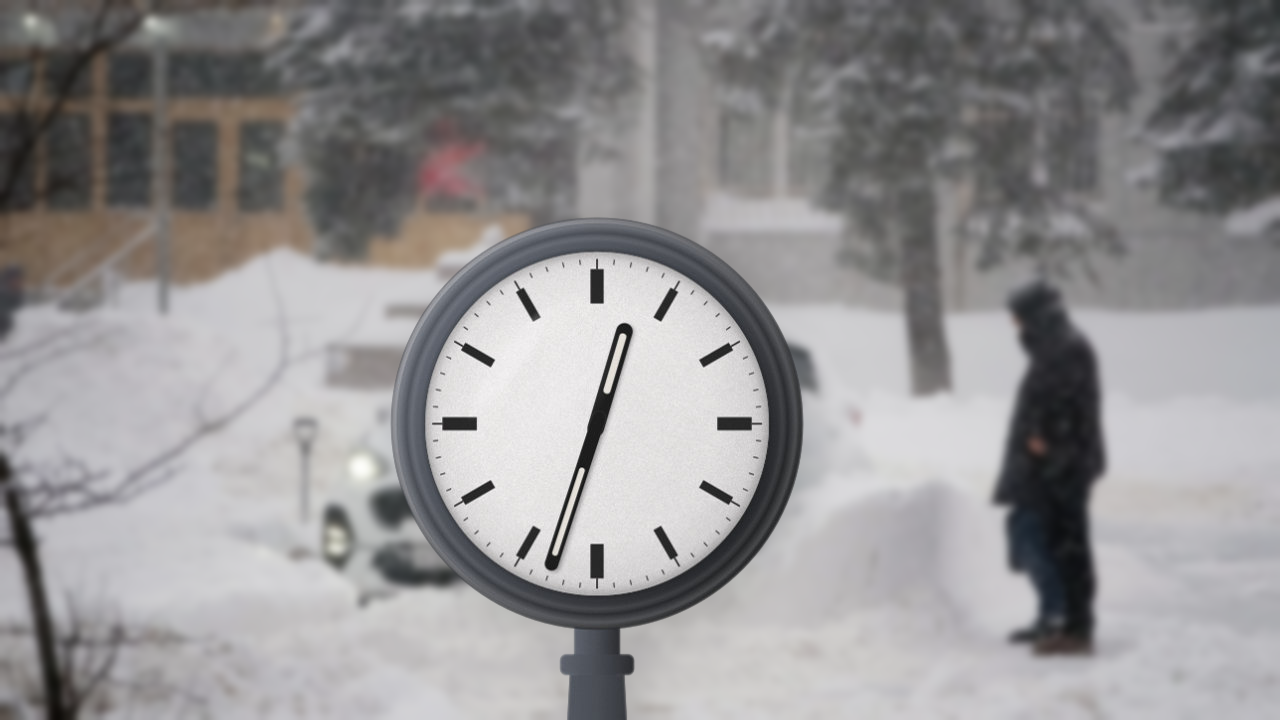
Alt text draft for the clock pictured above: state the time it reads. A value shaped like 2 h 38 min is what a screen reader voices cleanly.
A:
12 h 33 min
